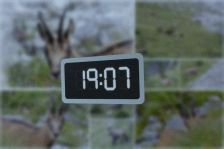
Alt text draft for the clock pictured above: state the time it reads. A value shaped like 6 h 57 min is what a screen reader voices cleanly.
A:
19 h 07 min
